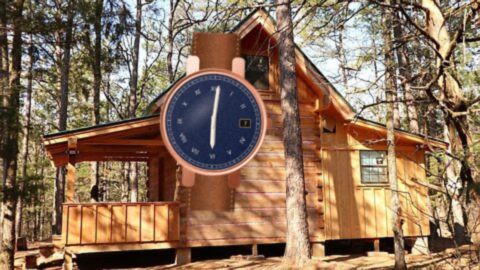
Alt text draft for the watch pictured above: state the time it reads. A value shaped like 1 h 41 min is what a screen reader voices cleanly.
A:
6 h 01 min
